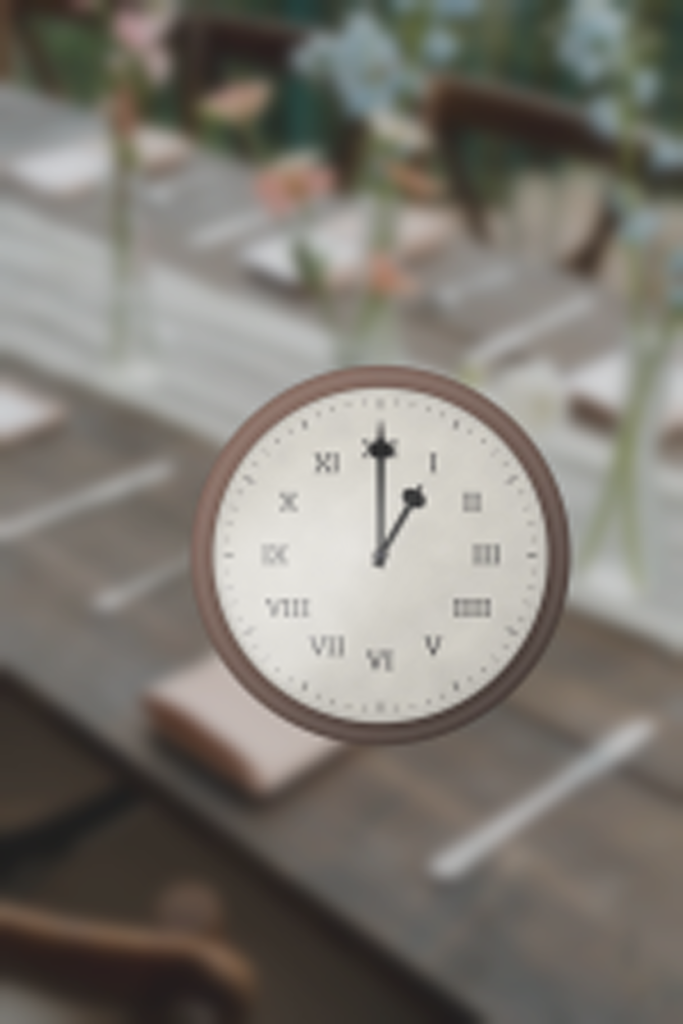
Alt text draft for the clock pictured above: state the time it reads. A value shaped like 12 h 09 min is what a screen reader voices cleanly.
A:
1 h 00 min
